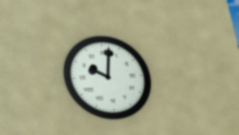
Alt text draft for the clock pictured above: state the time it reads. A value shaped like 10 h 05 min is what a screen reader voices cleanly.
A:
10 h 02 min
